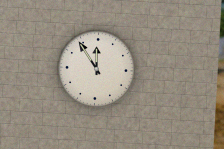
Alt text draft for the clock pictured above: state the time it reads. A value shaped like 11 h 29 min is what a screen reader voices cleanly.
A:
11 h 54 min
